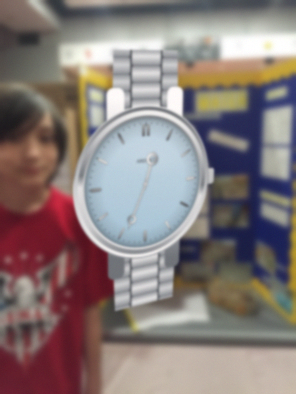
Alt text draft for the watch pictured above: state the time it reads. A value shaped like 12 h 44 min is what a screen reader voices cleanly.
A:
12 h 34 min
